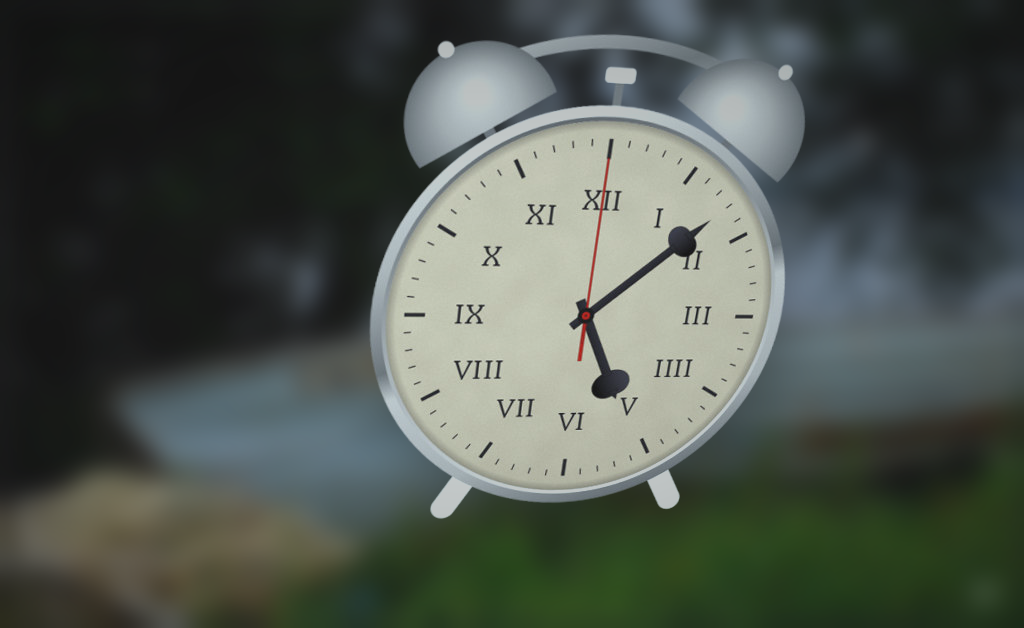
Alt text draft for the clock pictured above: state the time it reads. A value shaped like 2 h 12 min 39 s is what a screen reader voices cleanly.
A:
5 h 08 min 00 s
